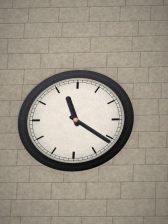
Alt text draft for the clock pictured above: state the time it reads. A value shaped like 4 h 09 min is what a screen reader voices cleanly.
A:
11 h 21 min
